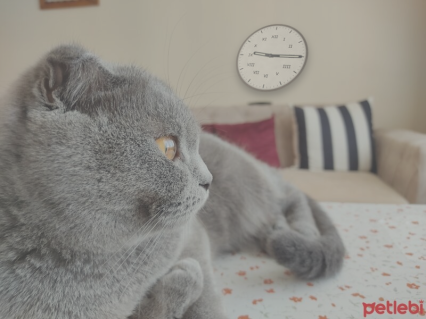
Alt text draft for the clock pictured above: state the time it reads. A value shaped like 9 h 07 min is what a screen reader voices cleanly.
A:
9 h 15 min
